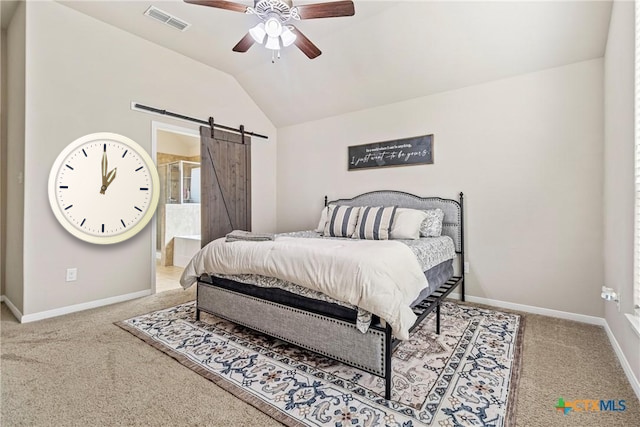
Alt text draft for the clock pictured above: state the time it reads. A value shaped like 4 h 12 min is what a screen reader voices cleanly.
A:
1 h 00 min
